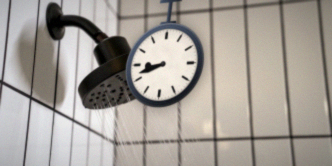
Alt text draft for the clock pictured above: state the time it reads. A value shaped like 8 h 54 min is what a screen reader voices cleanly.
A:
8 h 42 min
